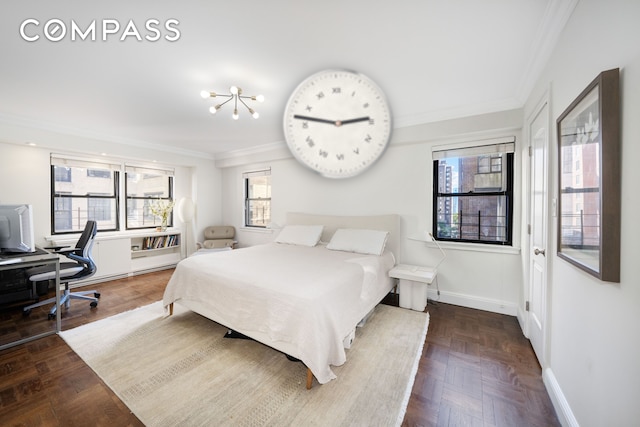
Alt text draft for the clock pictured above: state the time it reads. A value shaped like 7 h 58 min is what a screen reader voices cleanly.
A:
2 h 47 min
